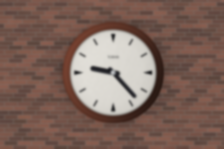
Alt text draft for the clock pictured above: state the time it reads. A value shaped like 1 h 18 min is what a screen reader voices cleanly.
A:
9 h 23 min
